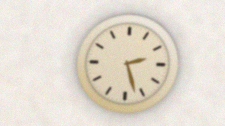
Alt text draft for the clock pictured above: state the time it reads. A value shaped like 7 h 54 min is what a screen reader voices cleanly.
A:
2 h 27 min
